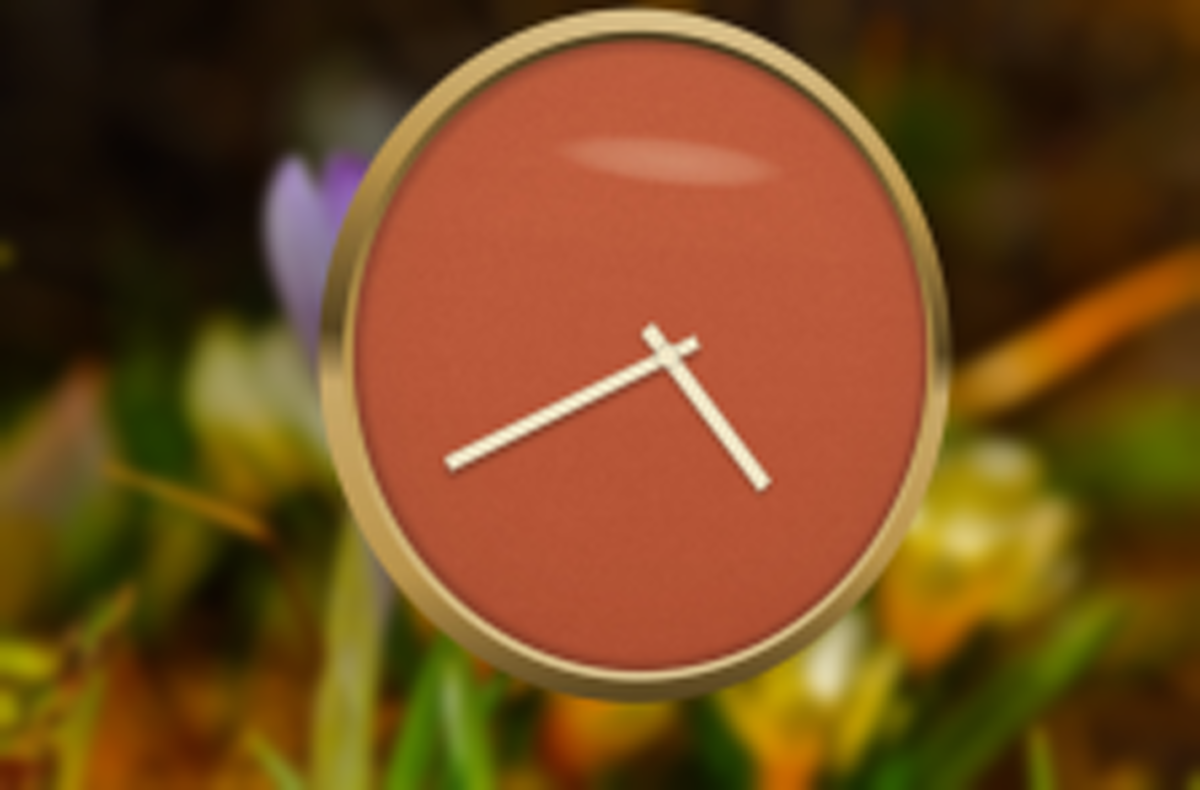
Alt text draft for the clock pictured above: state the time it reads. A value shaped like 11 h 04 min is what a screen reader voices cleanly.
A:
4 h 41 min
